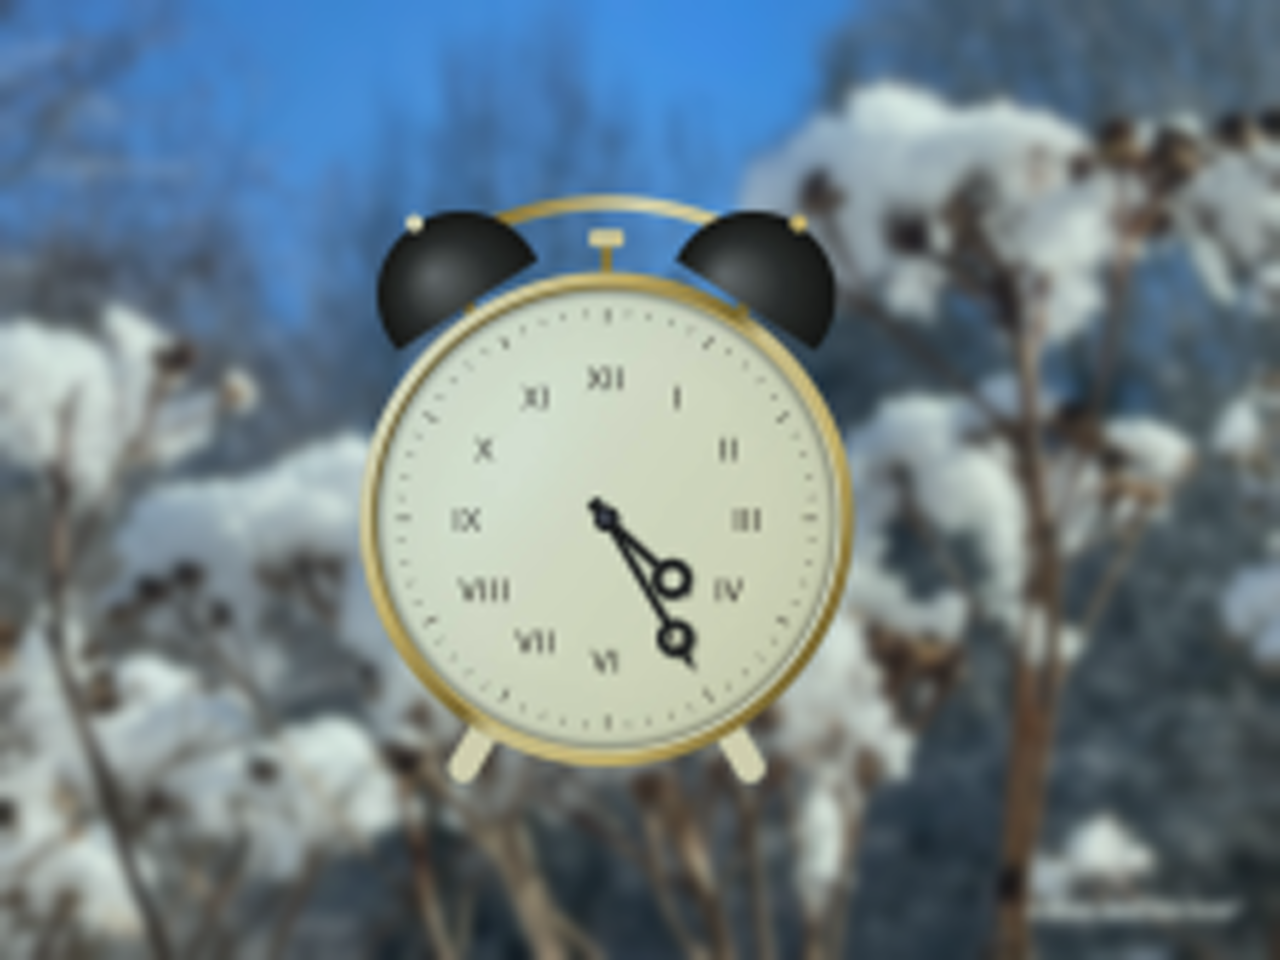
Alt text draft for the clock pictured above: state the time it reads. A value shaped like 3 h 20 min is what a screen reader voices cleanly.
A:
4 h 25 min
